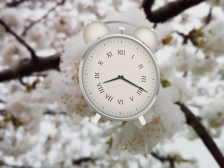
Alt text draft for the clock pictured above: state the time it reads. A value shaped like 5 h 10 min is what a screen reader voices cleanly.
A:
8 h 19 min
